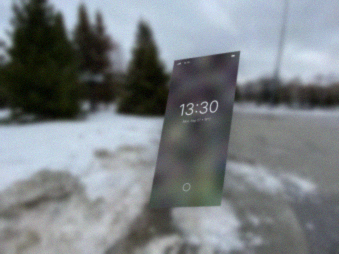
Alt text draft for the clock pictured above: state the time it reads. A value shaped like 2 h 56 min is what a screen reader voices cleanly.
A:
13 h 30 min
